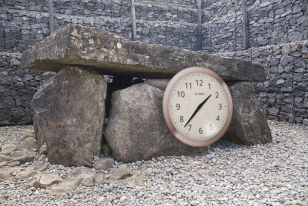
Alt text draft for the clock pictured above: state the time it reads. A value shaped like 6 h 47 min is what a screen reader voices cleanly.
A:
1 h 37 min
